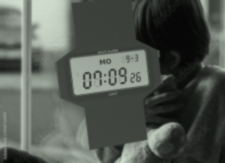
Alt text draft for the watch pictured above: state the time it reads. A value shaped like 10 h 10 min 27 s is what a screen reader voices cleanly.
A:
7 h 09 min 26 s
